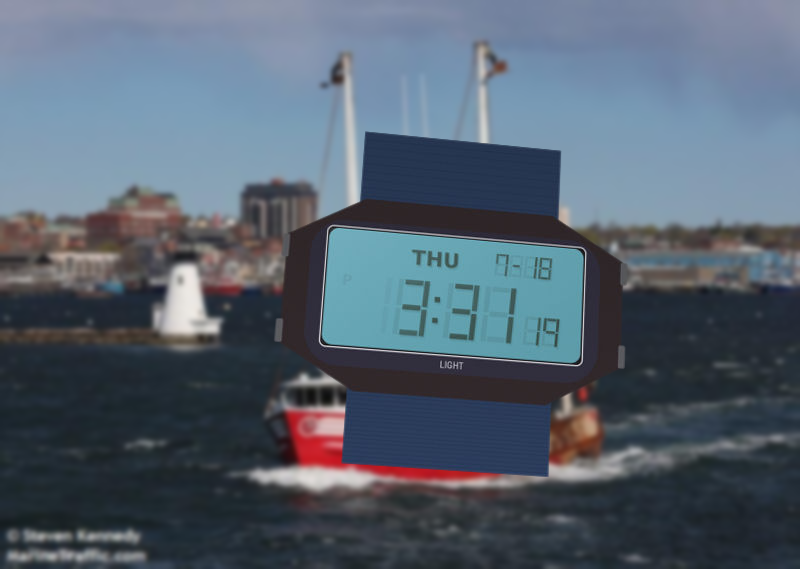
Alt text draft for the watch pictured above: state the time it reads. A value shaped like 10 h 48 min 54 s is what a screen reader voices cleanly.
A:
3 h 31 min 19 s
